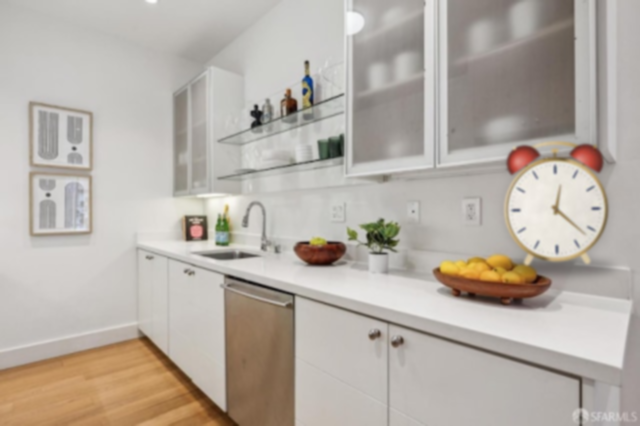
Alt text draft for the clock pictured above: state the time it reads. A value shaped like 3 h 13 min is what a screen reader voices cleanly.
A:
12 h 22 min
